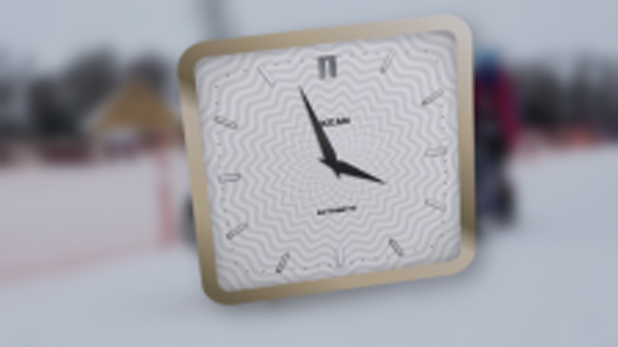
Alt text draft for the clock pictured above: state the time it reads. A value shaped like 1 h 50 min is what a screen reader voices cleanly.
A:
3 h 57 min
